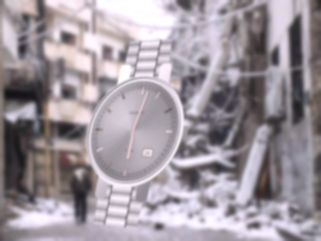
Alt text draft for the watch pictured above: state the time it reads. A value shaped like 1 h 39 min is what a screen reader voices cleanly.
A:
6 h 02 min
